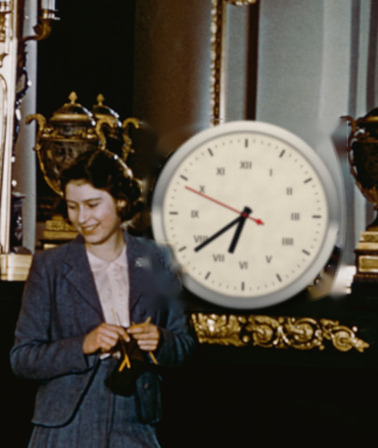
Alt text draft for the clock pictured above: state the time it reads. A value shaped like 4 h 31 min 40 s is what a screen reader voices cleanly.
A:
6 h 38 min 49 s
